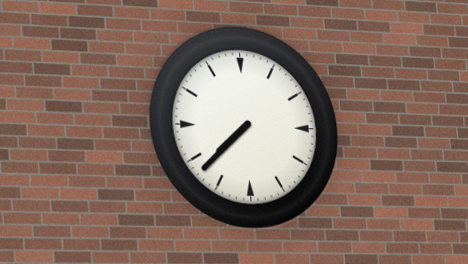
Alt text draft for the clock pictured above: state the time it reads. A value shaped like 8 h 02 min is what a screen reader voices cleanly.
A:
7 h 38 min
